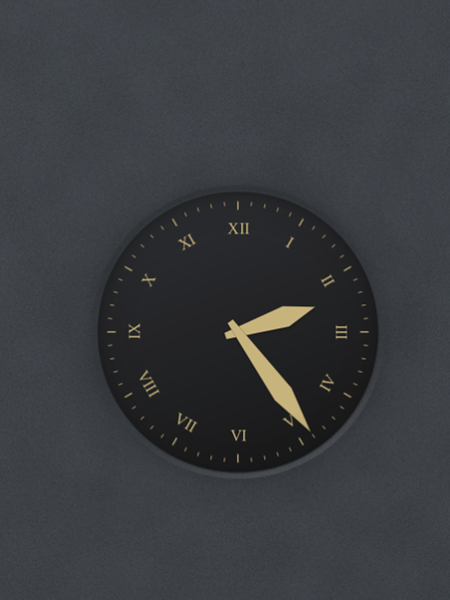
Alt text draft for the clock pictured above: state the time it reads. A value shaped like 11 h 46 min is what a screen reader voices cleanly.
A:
2 h 24 min
